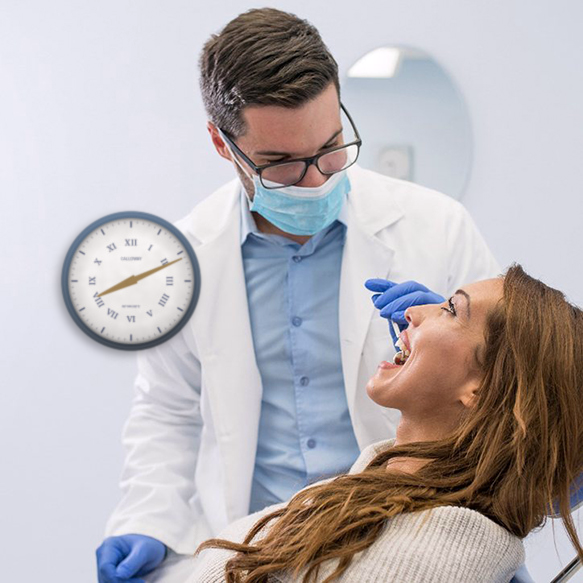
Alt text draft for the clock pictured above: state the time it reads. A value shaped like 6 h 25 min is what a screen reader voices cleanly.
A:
8 h 11 min
